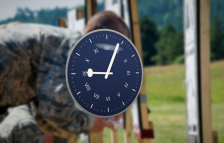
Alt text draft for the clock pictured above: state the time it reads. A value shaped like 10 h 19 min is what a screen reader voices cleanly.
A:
9 h 04 min
